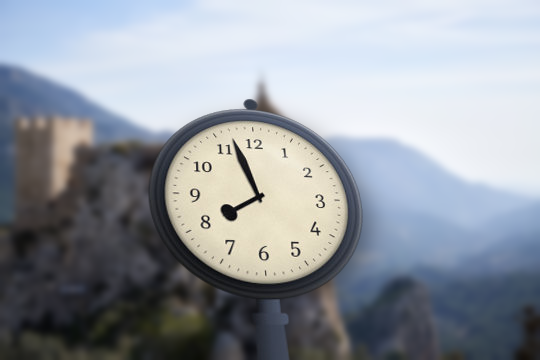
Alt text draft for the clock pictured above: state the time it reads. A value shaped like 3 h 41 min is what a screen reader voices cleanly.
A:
7 h 57 min
